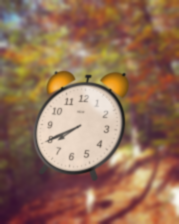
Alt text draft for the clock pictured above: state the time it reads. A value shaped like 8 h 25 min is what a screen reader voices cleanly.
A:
7 h 40 min
